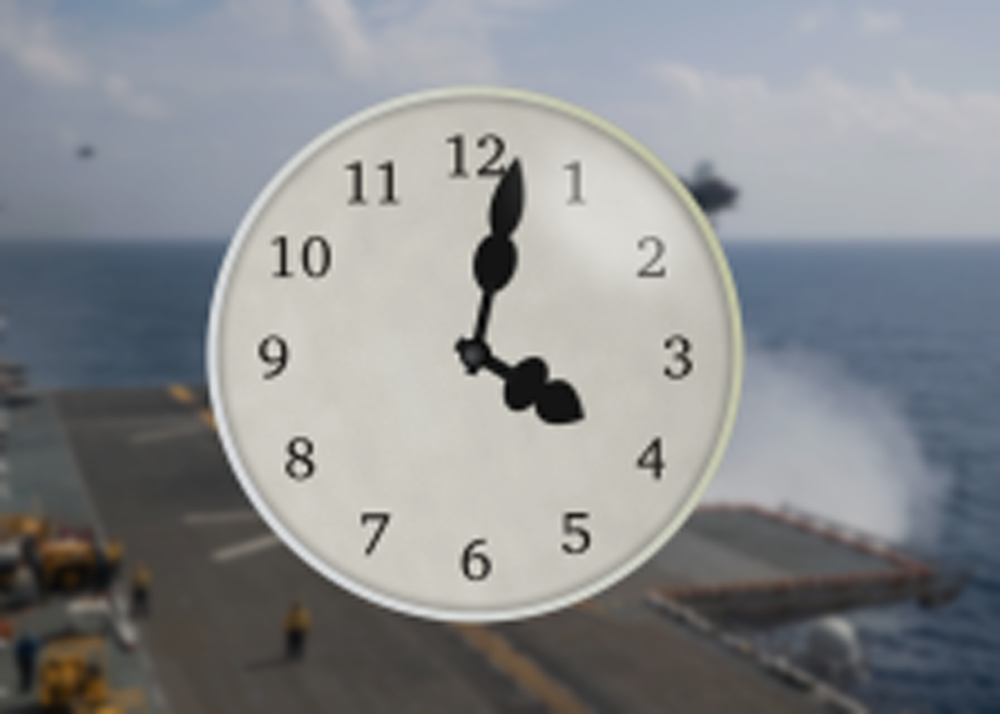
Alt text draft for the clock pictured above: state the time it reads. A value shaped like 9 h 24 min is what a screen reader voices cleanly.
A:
4 h 02 min
